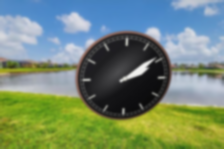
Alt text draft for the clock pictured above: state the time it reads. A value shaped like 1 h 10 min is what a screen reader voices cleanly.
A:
2 h 09 min
